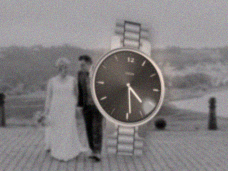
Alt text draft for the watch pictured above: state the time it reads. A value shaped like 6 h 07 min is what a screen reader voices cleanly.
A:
4 h 29 min
